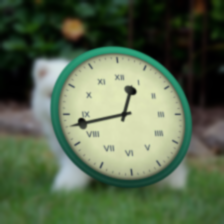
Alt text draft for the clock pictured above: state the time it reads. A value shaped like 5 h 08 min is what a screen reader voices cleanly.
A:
12 h 43 min
